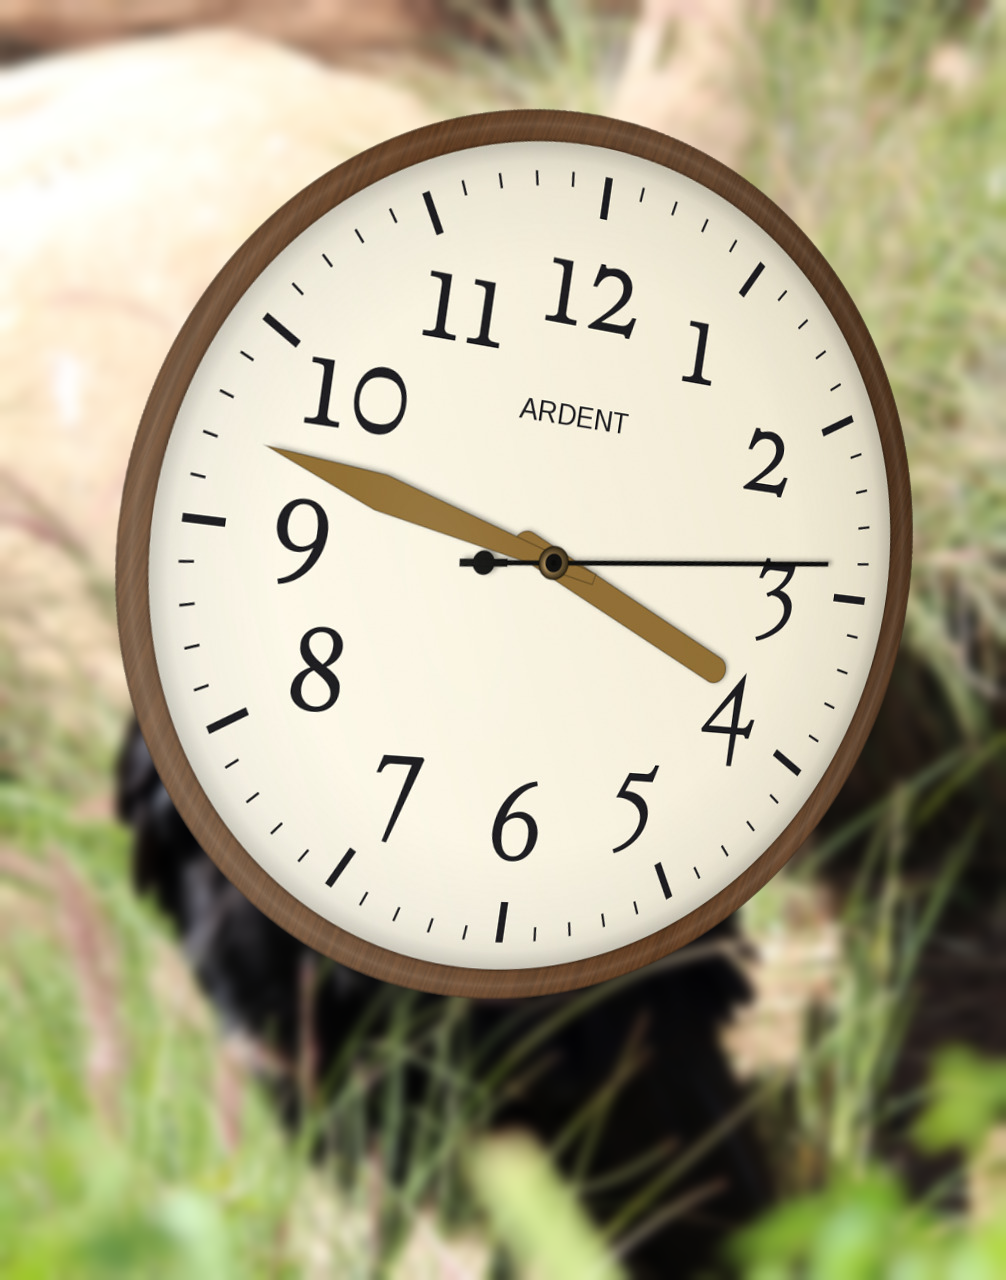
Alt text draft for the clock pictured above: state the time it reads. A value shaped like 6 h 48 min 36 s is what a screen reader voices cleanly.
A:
3 h 47 min 14 s
